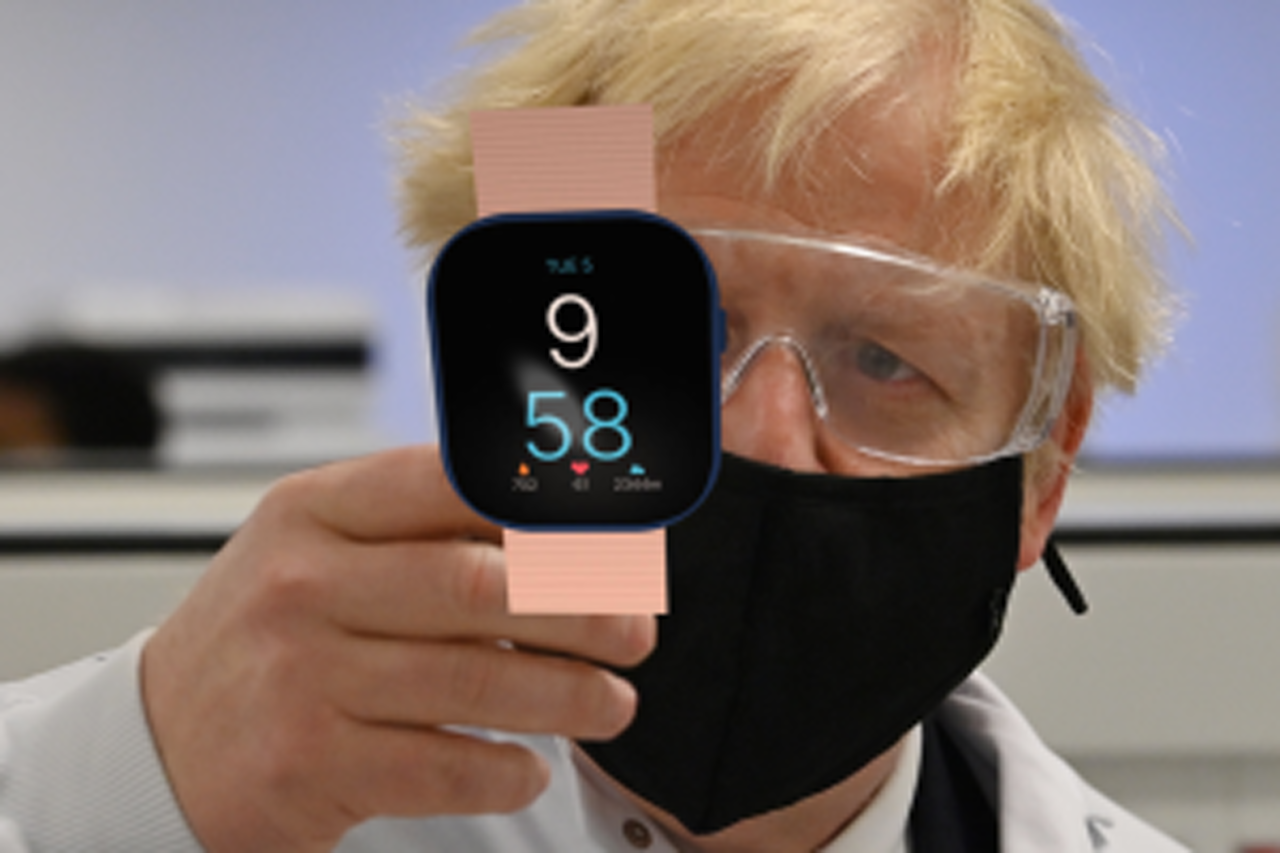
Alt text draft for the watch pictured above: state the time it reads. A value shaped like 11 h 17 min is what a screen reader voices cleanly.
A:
9 h 58 min
